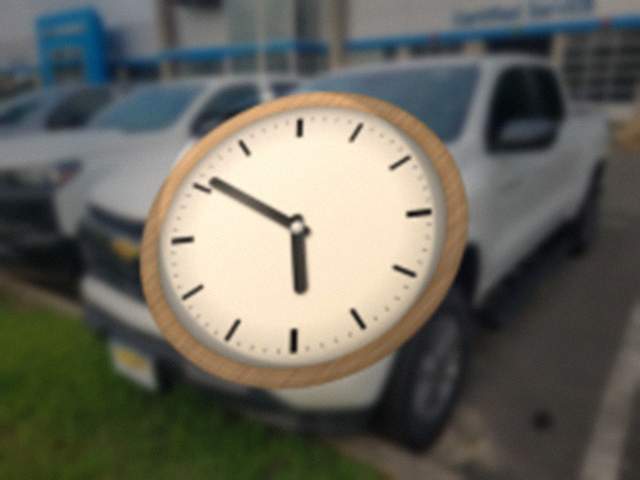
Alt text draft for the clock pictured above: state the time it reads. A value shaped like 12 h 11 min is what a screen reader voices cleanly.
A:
5 h 51 min
